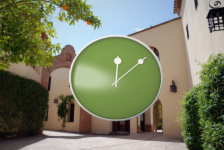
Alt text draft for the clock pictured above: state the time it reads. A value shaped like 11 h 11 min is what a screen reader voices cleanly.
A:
12 h 08 min
